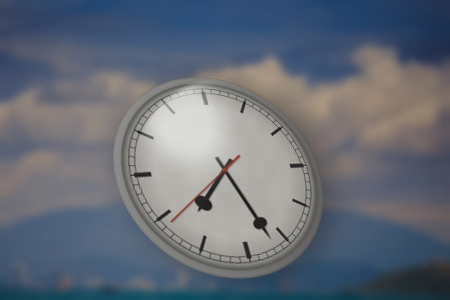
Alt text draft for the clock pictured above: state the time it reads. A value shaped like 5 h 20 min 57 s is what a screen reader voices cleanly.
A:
7 h 26 min 39 s
